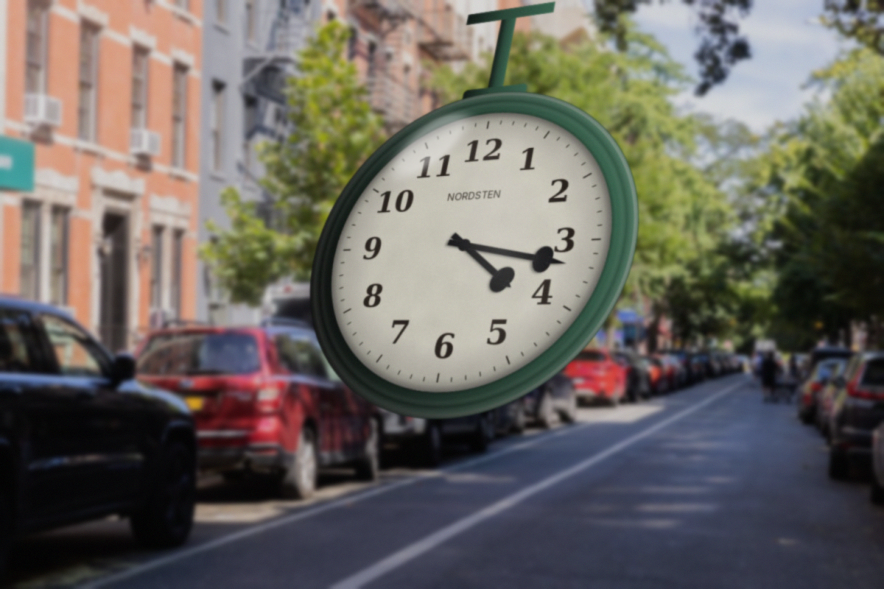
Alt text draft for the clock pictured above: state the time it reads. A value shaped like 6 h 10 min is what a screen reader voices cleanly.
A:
4 h 17 min
